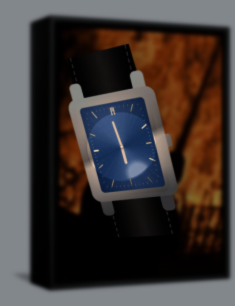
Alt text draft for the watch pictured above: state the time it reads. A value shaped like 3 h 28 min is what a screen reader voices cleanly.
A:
5 h 59 min
